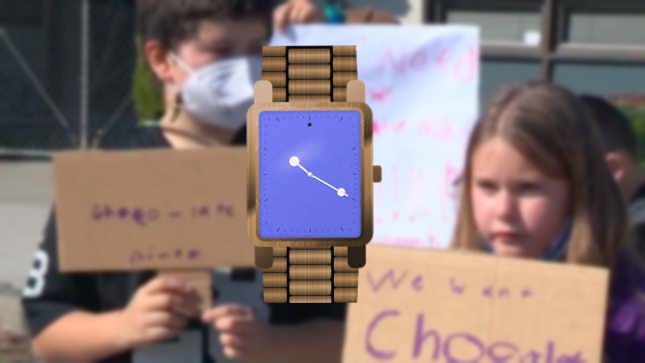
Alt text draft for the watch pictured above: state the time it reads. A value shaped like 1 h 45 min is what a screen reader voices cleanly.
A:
10 h 20 min
